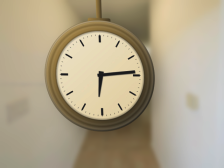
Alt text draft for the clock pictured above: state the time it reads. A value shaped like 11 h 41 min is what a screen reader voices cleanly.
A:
6 h 14 min
